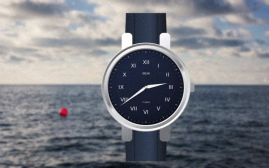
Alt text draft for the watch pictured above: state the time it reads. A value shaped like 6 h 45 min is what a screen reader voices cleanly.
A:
2 h 39 min
